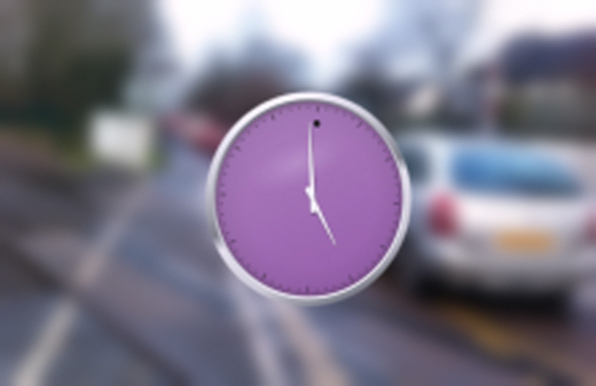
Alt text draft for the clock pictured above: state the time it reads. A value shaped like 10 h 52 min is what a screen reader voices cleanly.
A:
4 h 59 min
